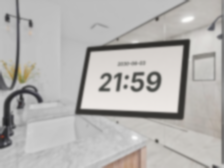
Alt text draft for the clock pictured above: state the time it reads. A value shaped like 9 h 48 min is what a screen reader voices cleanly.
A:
21 h 59 min
